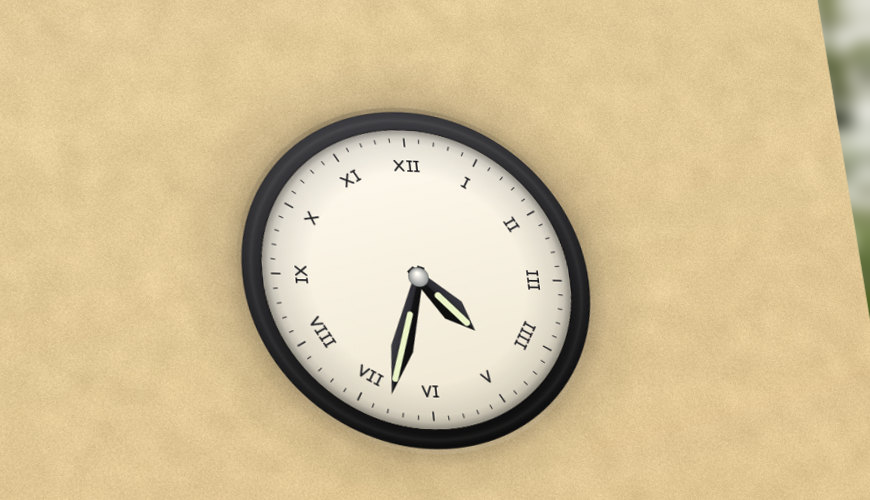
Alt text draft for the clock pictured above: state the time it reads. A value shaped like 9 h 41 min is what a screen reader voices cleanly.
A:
4 h 33 min
